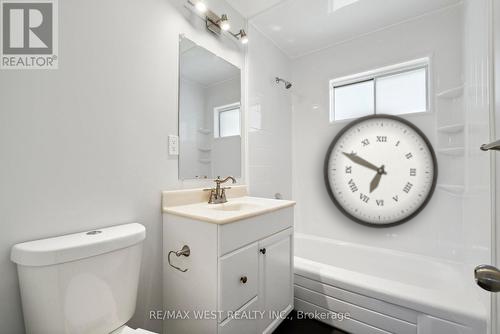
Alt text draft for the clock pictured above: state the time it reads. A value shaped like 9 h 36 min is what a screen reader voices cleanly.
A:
6 h 49 min
